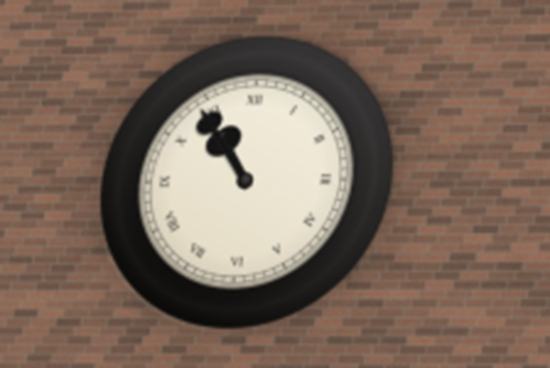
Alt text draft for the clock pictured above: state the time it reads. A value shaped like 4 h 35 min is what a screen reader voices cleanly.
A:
10 h 54 min
